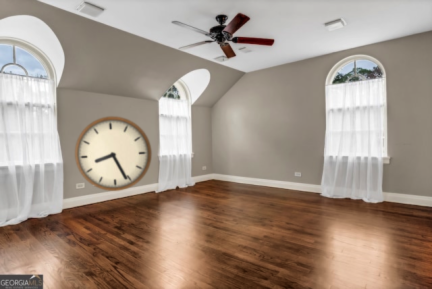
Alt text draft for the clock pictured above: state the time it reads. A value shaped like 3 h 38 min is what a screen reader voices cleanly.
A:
8 h 26 min
